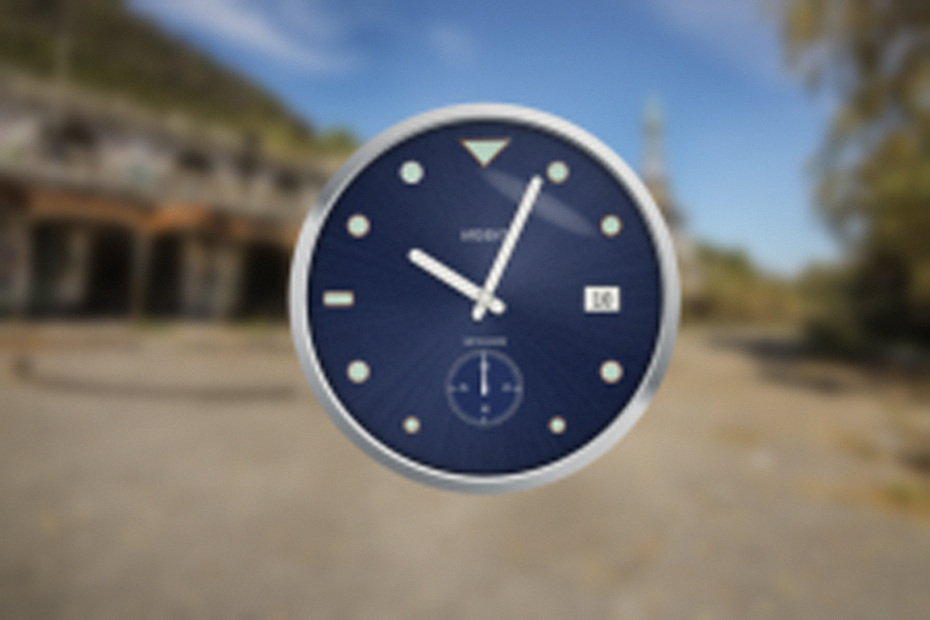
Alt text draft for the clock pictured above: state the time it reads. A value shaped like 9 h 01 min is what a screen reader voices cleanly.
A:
10 h 04 min
